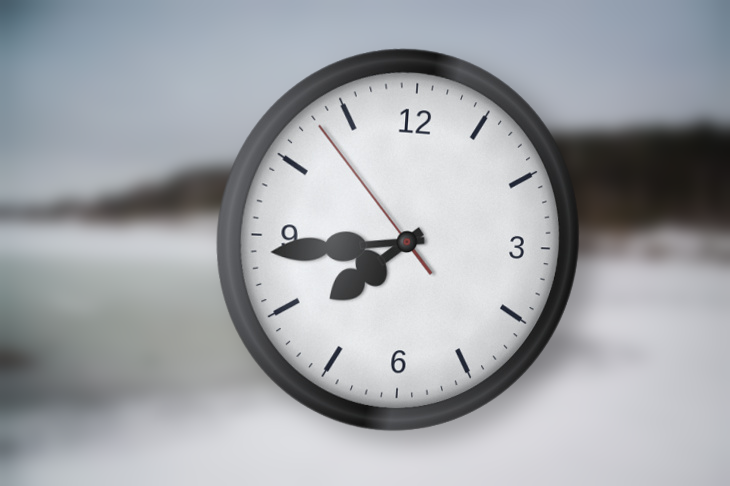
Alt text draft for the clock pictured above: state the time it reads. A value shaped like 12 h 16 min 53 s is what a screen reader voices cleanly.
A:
7 h 43 min 53 s
